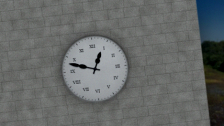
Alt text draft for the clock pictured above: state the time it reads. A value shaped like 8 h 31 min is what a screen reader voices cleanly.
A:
12 h 48 min
